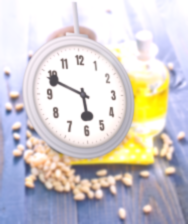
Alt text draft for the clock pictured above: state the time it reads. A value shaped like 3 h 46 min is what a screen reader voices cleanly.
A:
5 h 49 min
